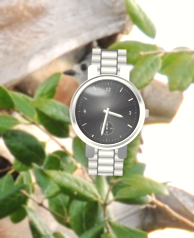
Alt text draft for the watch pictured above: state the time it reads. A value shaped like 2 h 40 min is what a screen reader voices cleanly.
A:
3 h 32 min
